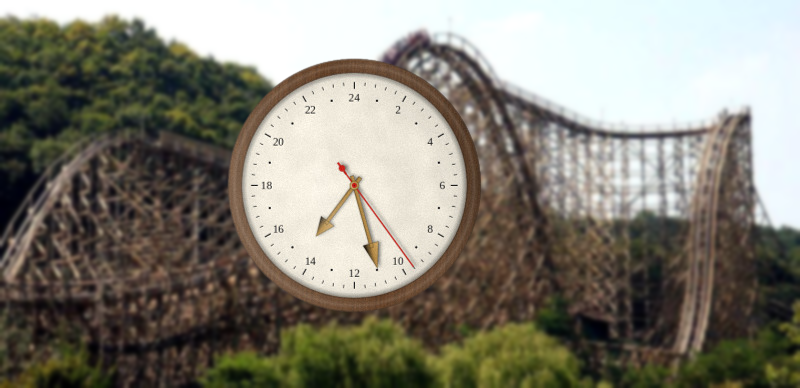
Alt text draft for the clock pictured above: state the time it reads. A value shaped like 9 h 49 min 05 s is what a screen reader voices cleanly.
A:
14 h 27 min 24 s
